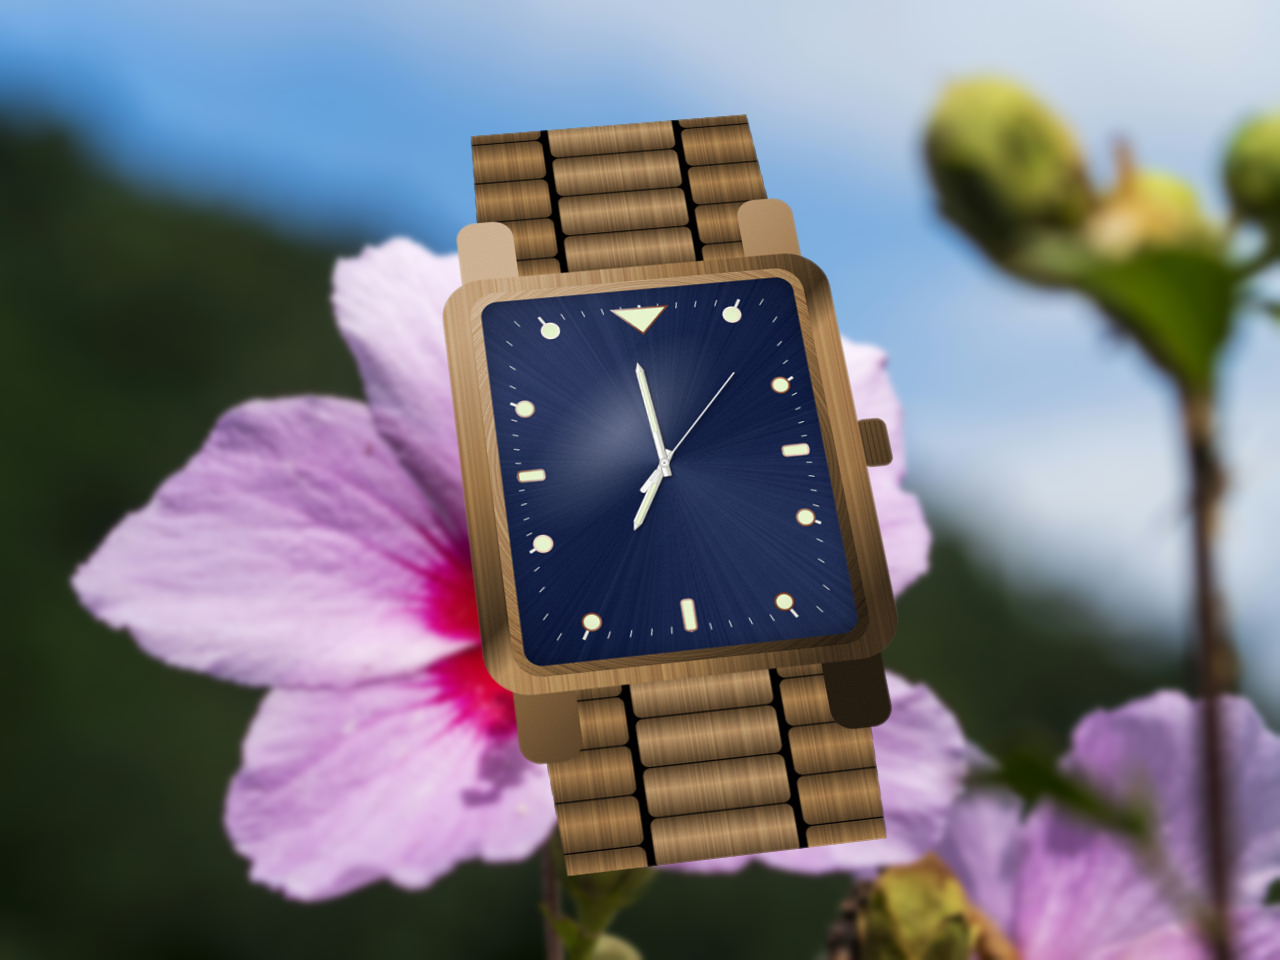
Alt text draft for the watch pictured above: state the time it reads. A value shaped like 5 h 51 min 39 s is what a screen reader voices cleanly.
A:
6 h 59 min 07 s
